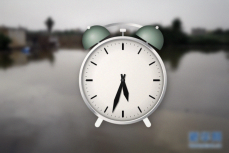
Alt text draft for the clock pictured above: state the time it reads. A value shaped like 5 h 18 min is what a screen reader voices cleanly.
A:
5 h 33 min
